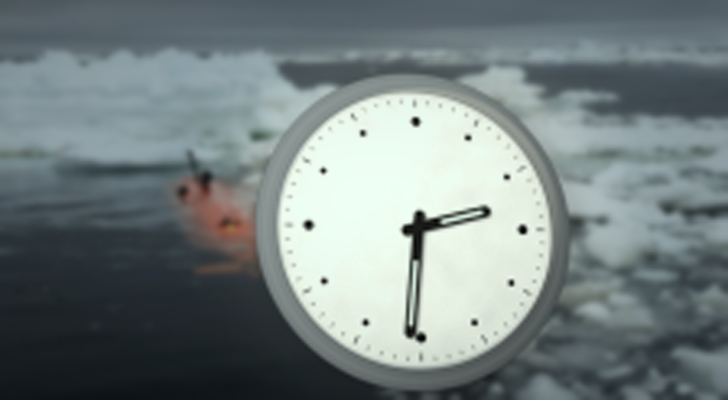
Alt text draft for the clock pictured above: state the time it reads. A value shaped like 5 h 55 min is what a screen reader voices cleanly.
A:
2 h 31 min
